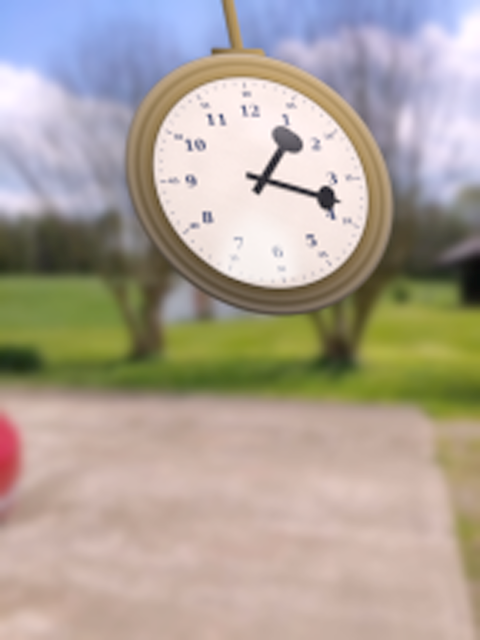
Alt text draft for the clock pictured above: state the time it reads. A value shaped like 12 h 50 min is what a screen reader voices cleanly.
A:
1 h 18 min
